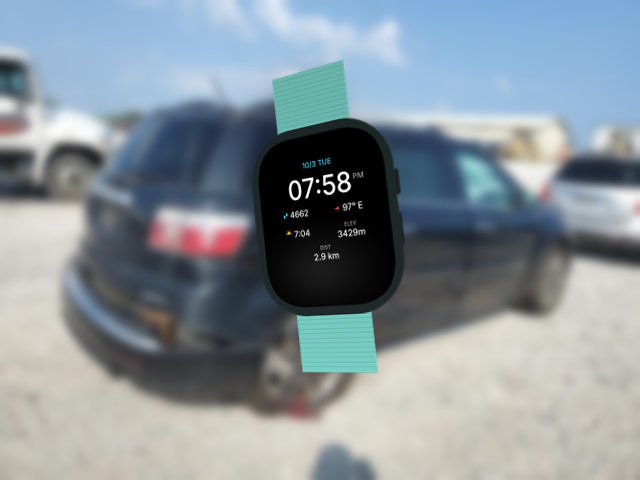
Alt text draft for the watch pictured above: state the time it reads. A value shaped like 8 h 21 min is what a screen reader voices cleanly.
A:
7 h 58 min
